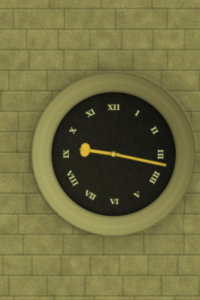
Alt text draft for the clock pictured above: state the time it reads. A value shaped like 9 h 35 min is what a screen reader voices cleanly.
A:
9 h 17 min
